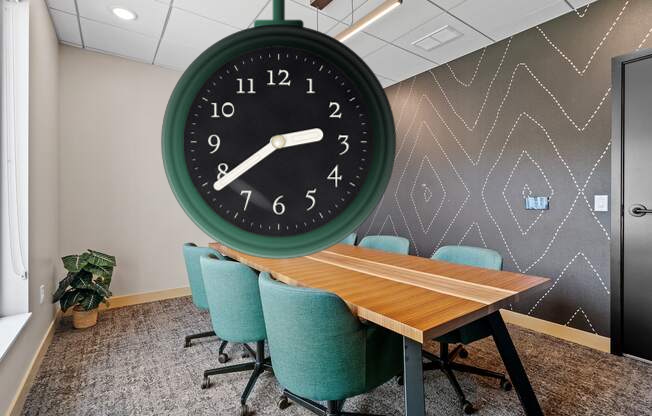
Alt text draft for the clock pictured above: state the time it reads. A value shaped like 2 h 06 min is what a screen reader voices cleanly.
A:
2 h 39 min
